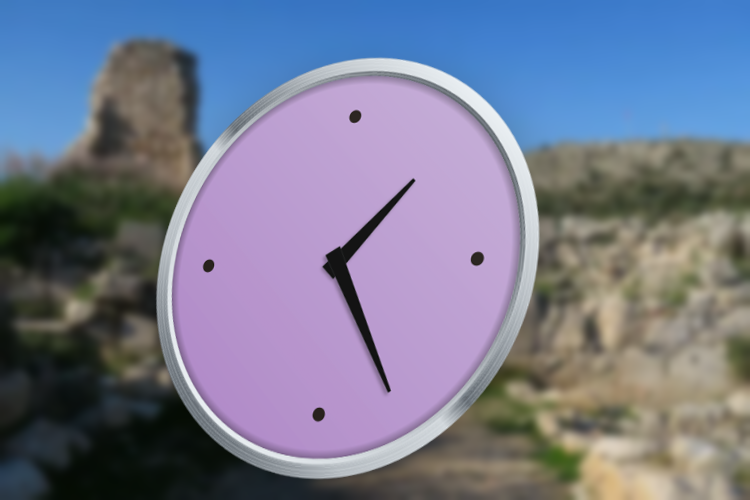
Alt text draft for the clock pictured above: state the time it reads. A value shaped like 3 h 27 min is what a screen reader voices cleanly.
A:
1 h 25 min
